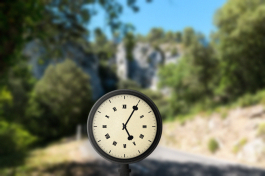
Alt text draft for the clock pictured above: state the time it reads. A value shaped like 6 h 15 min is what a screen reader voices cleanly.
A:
5 h 05 min
